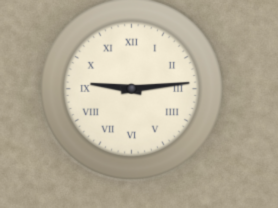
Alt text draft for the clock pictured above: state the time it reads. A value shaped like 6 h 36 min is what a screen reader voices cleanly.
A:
9 h 14 min
